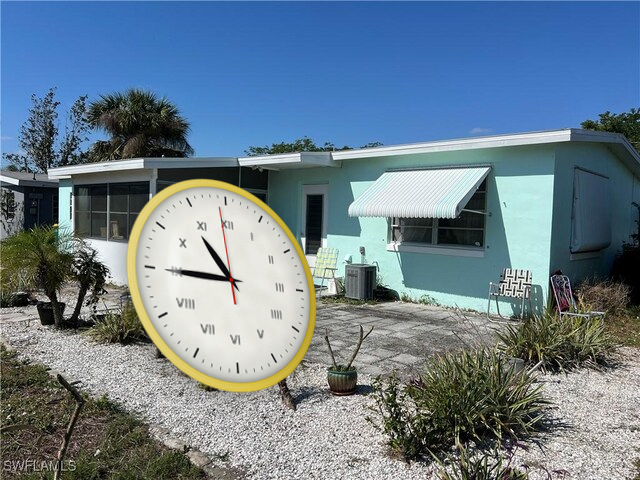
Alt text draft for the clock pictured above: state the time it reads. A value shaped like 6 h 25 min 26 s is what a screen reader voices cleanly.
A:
10 h 44 min 59 s
